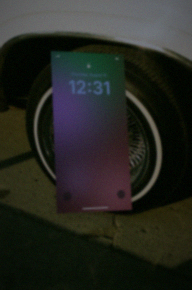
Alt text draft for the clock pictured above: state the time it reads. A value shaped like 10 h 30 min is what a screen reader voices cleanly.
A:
12 h 31 min
